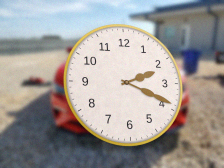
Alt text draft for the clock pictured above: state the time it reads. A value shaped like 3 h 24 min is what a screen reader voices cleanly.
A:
2 h 19 min
